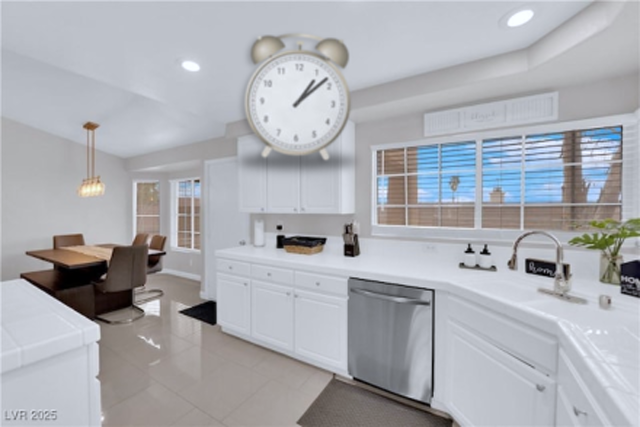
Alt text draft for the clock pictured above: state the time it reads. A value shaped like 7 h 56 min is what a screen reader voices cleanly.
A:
1 h 08 min
